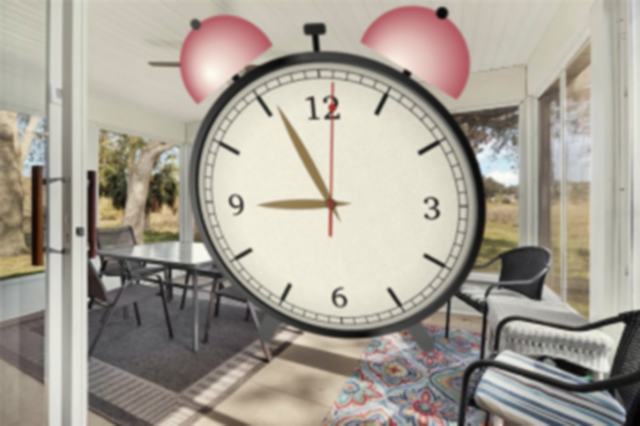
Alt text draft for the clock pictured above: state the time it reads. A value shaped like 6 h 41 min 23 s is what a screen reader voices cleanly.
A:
8 h 56 min 01 s
